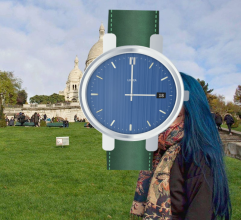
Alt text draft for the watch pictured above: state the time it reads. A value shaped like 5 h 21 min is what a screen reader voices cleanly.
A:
3 h 00 min
